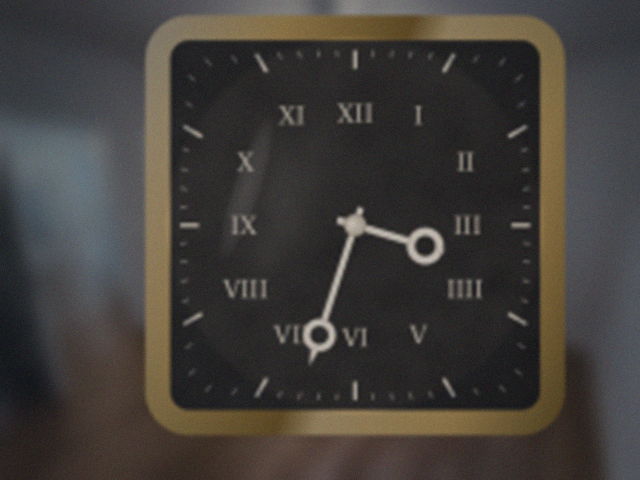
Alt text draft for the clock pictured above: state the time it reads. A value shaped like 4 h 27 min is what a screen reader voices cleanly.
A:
3 h 33 min
